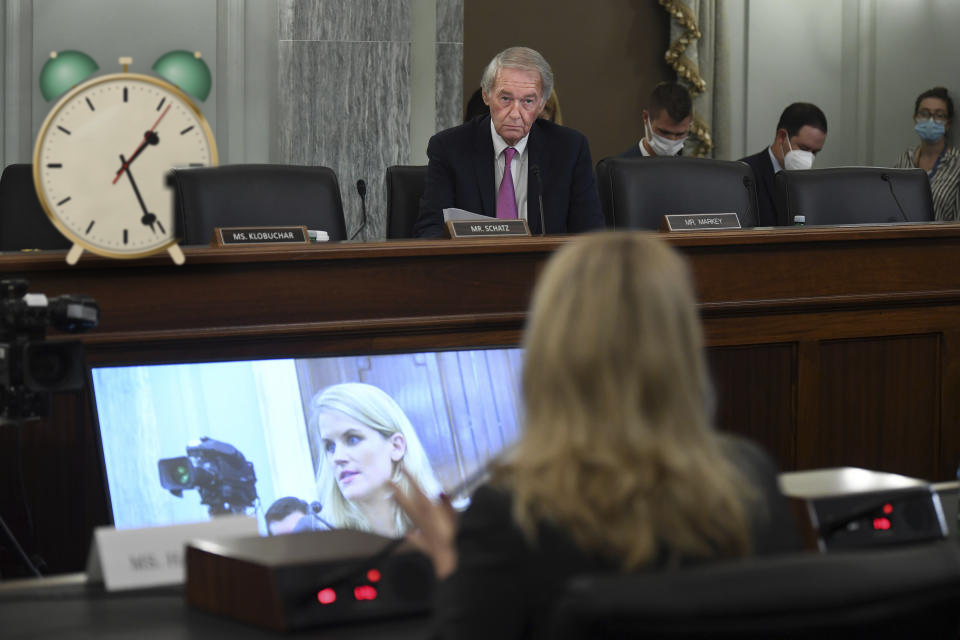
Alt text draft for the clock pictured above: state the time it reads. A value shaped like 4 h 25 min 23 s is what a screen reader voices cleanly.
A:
1 h 26 min 06 s
